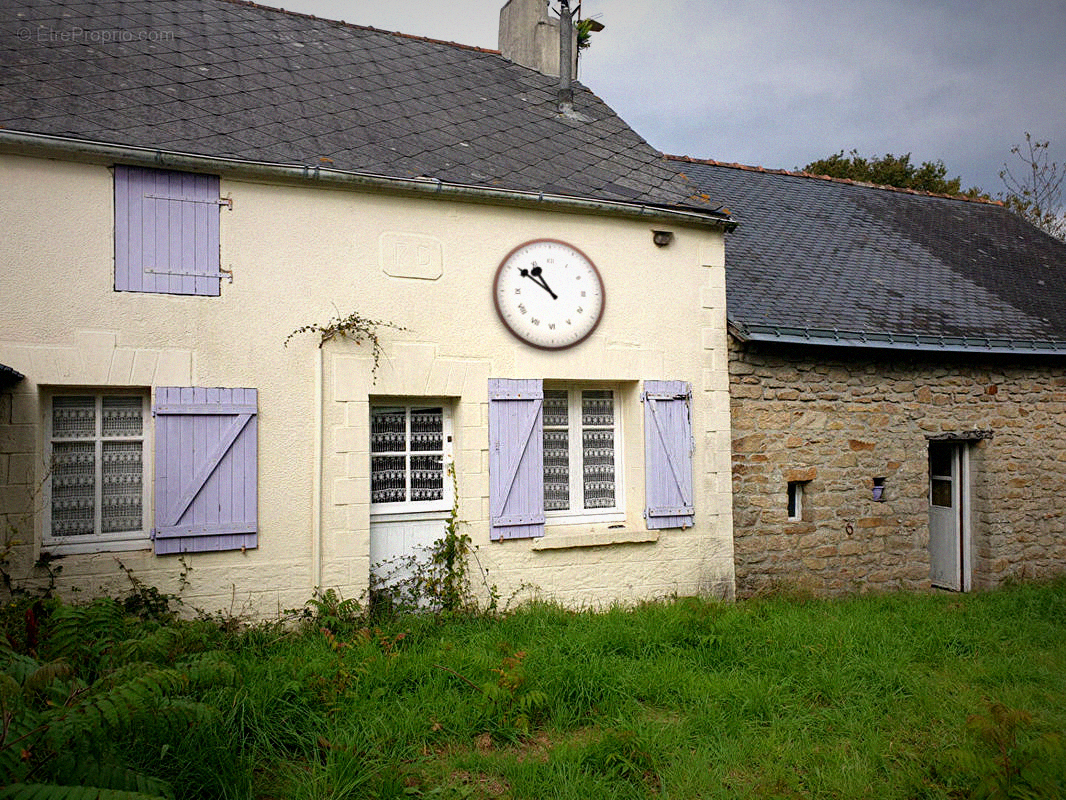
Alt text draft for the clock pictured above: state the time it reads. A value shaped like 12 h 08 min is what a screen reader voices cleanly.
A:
10 h 51 min
